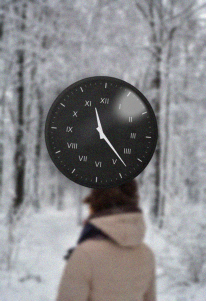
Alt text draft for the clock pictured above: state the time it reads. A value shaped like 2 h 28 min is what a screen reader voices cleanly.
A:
11 h 23 min
